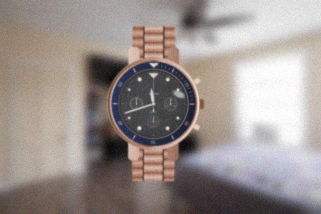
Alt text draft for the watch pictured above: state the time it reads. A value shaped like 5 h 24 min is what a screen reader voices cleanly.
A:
11 h 42 min
